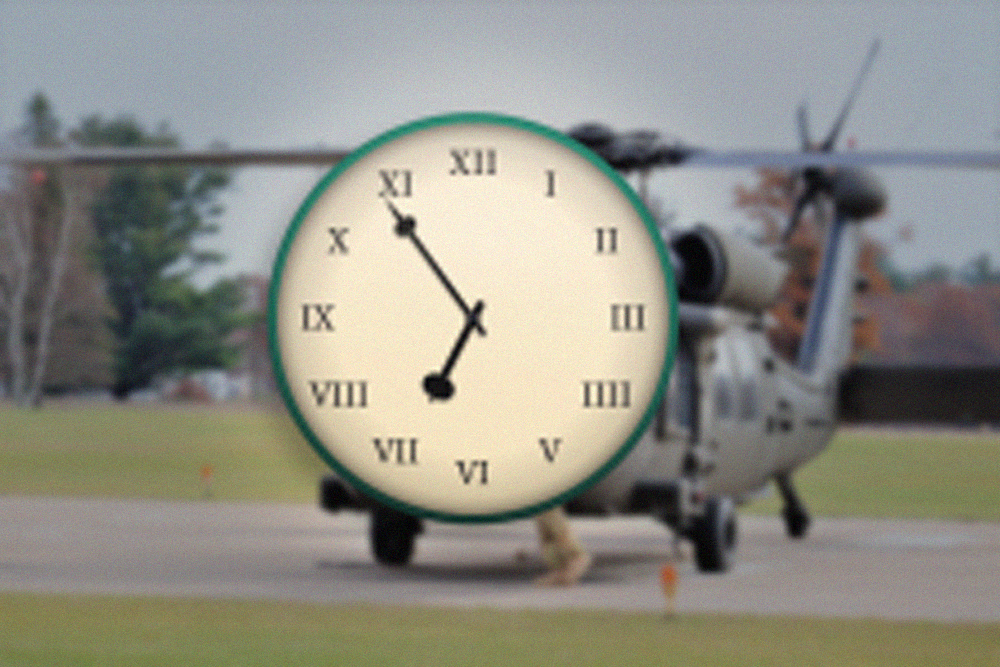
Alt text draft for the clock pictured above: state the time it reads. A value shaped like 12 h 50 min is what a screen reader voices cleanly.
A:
6 h 54 min
